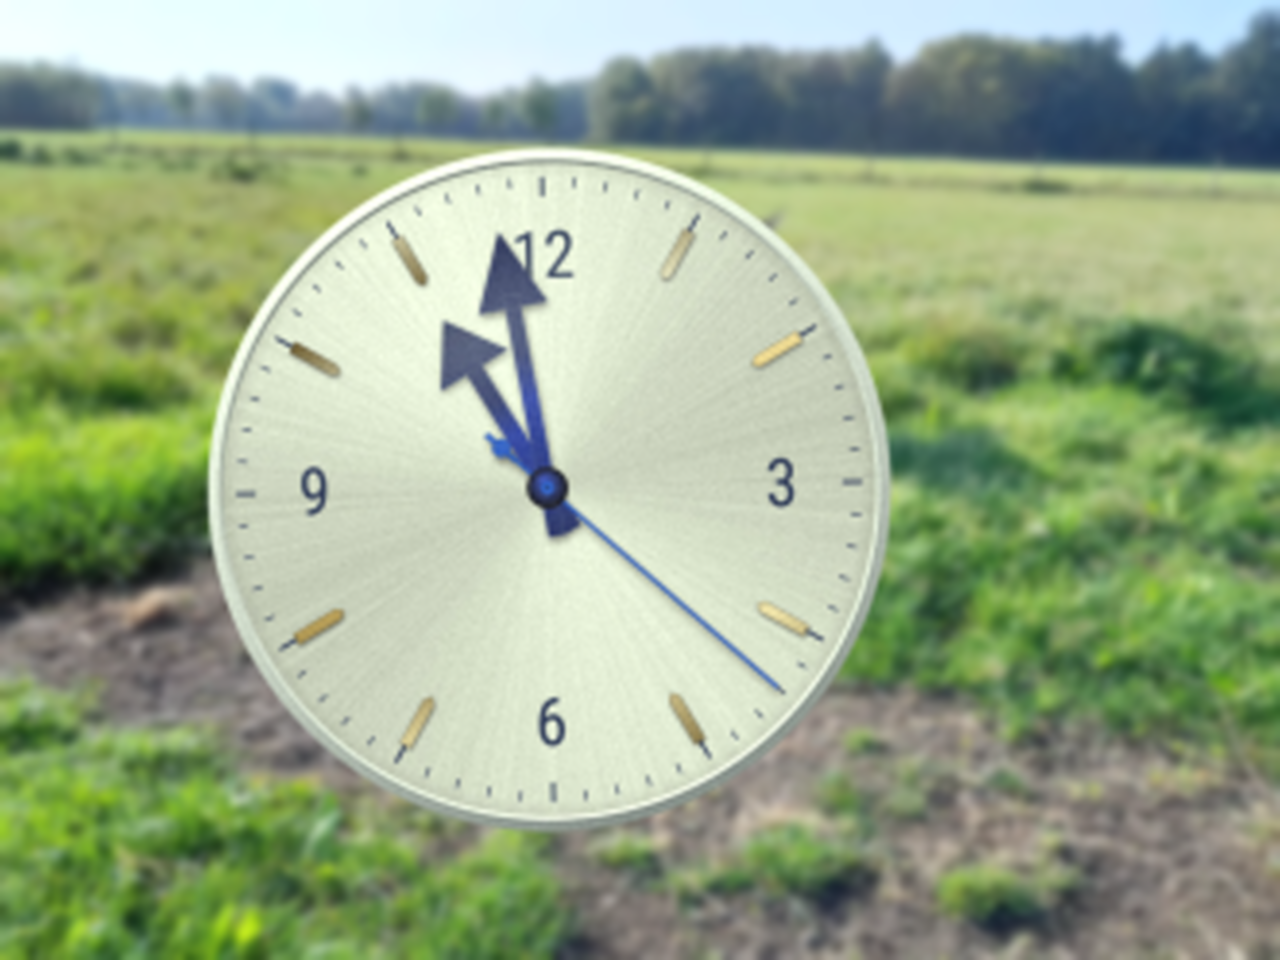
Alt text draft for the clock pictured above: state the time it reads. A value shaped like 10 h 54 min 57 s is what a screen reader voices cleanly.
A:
10 h 58 min 22 s
